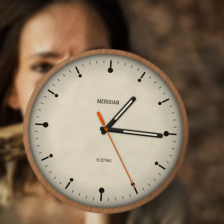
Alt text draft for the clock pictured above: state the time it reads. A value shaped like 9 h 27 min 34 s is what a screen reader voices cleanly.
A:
1 h 15 min 25 s
